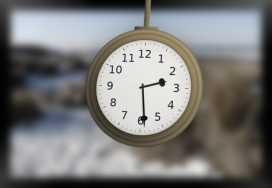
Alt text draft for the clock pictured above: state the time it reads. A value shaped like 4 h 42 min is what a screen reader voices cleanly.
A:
2 h 29 min
